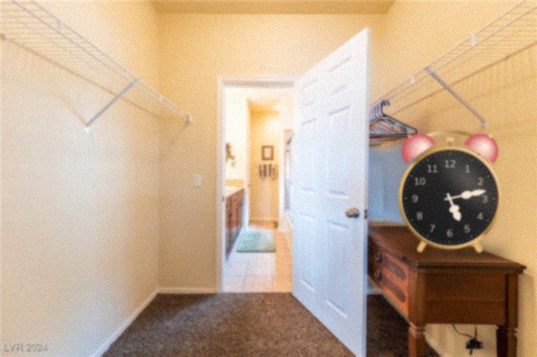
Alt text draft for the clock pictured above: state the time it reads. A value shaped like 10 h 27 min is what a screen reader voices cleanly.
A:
5 h 13 min
